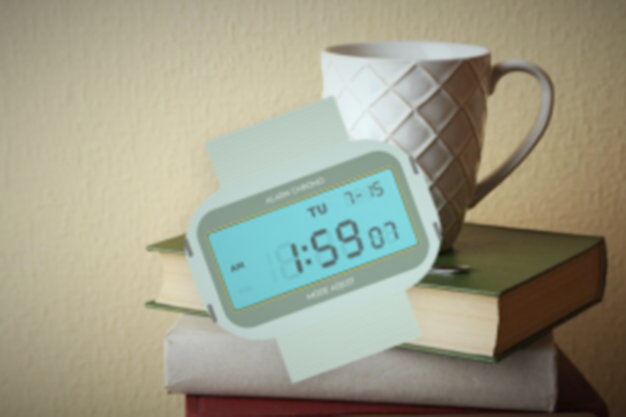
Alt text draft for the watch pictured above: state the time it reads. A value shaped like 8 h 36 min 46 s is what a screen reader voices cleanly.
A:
1 h 59 min 07 s
